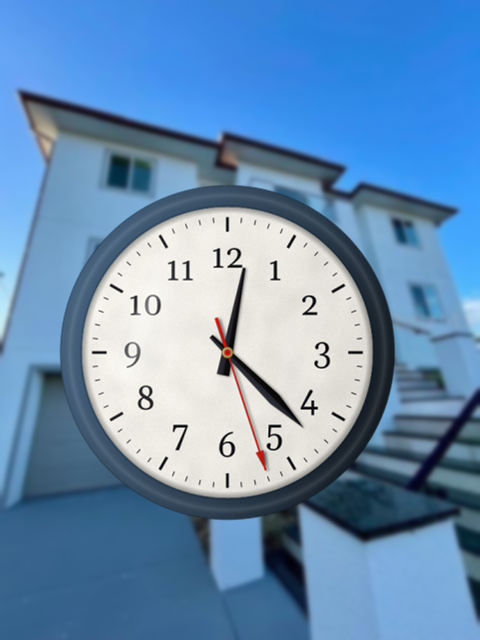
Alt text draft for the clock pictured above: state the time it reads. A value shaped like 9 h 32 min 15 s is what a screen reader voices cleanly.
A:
12 h 22 min 27 s
